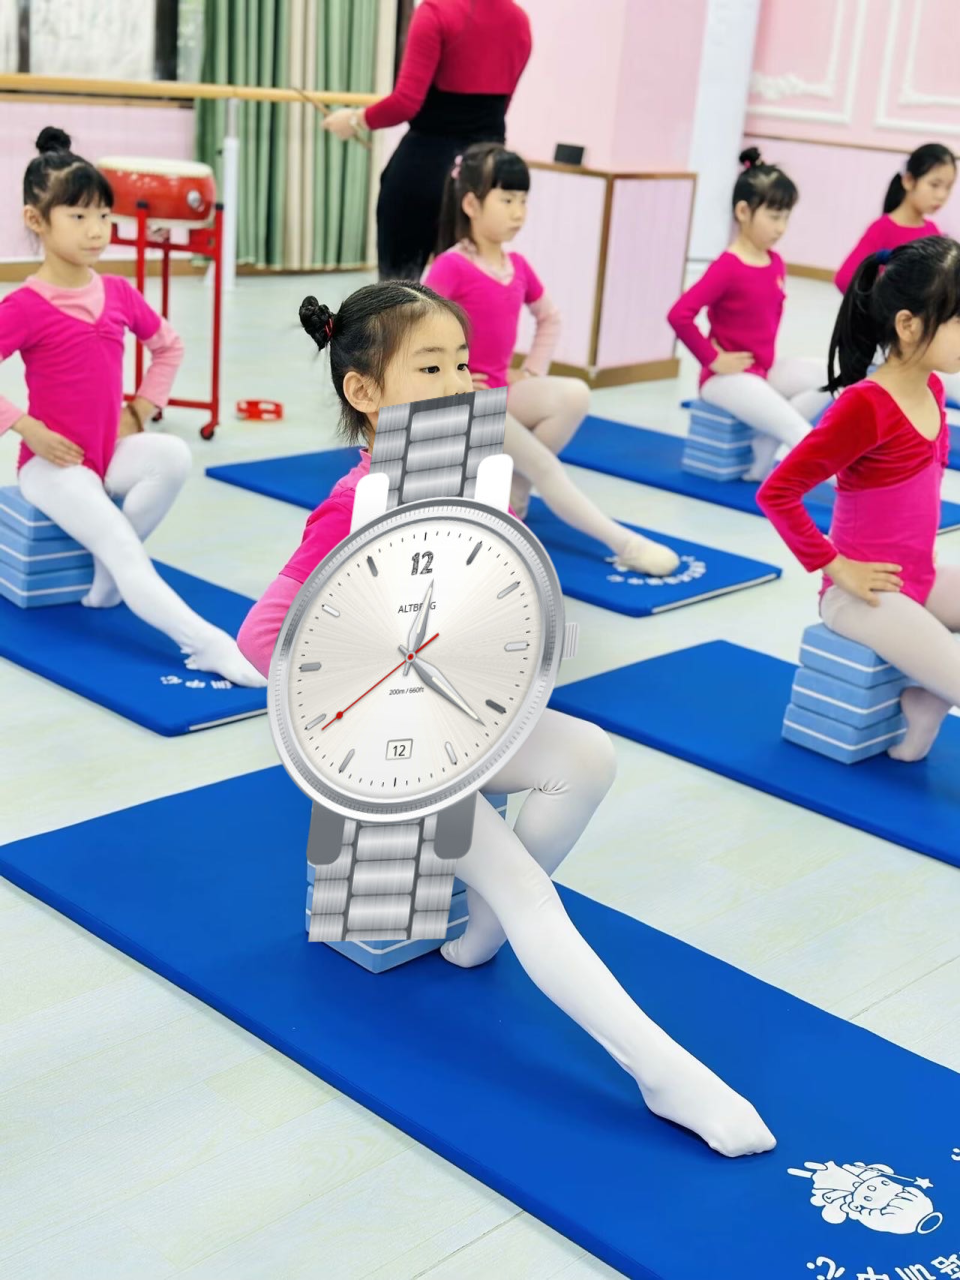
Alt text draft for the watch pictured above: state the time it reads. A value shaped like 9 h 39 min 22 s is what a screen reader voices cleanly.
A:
12 h 21 min 39 s
